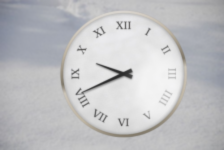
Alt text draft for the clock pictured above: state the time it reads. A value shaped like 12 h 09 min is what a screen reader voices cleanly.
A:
9 h 41 min
